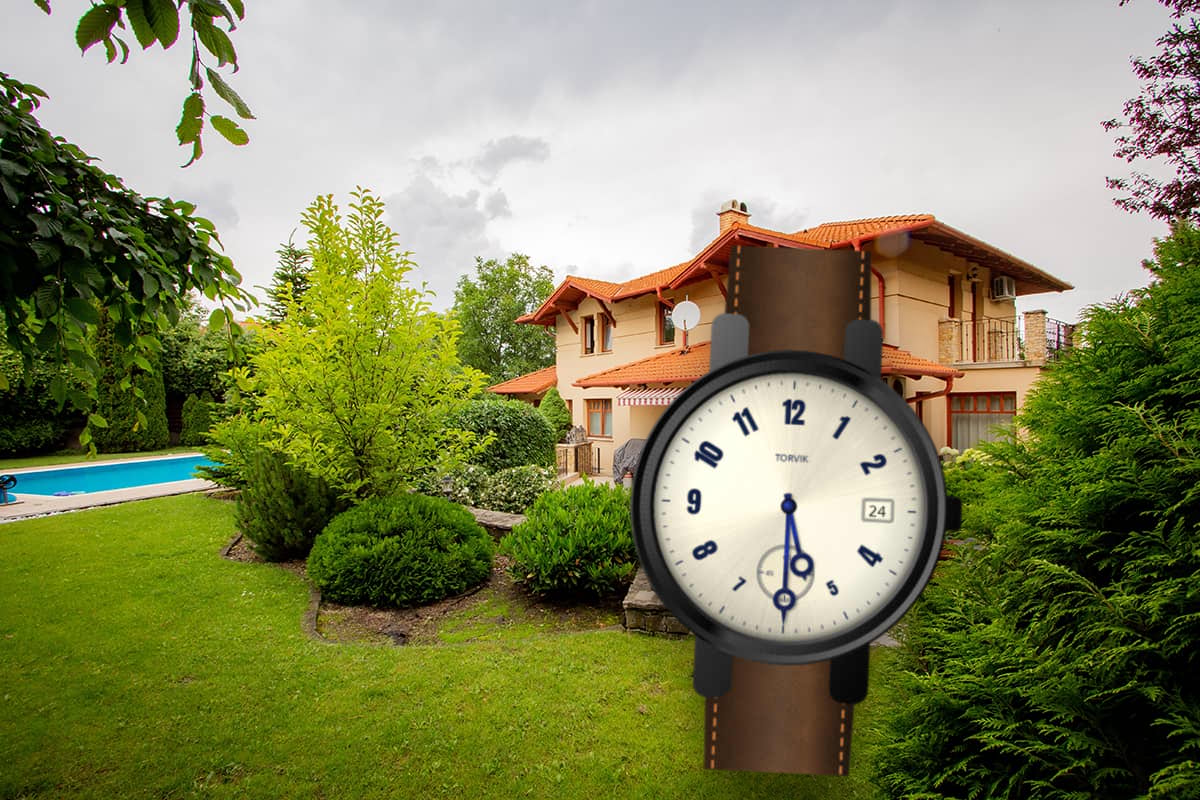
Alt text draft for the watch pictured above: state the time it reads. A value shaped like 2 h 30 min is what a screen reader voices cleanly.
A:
5 h 30 min
